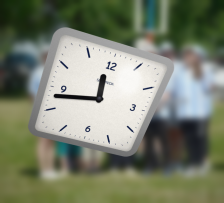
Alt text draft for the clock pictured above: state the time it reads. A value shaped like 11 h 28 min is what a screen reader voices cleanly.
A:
11 h 43 min
